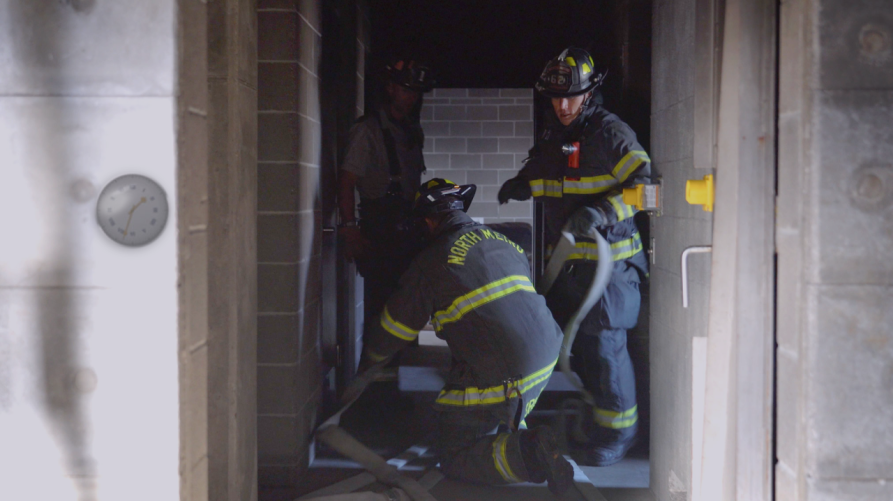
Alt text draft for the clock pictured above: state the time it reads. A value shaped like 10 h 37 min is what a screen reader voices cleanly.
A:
1 h 33 min
